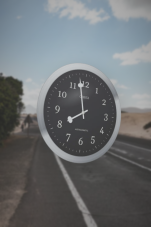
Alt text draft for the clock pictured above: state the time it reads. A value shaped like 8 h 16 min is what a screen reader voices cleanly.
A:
7 h 58 min
